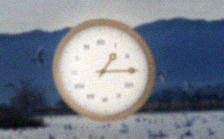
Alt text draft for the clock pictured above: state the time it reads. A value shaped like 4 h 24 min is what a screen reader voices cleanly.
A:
1 h 15 min
